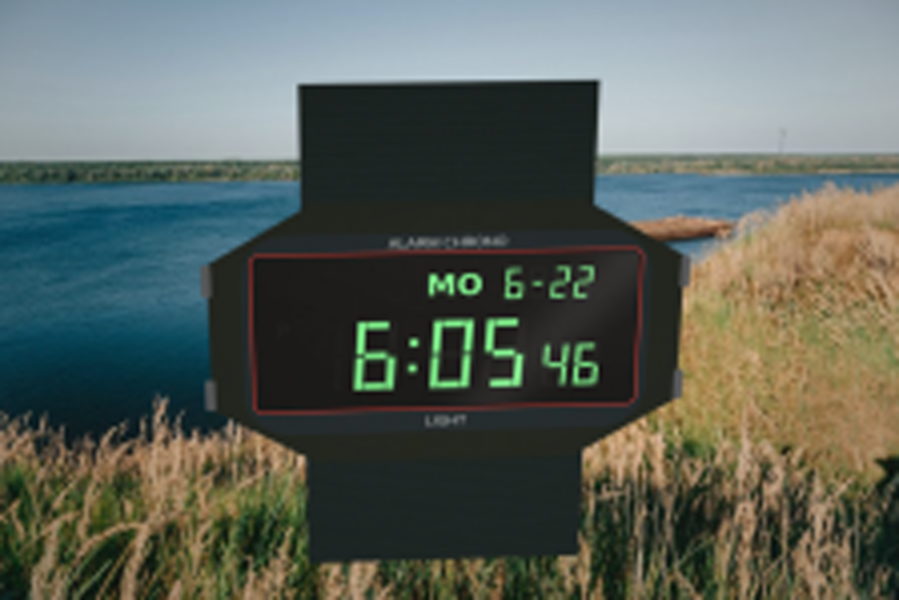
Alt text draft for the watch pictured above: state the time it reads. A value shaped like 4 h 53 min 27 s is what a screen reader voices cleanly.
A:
6 h 05 min 46 s
